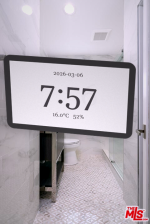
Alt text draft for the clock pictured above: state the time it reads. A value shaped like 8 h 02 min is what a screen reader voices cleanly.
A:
7 h 57 min
